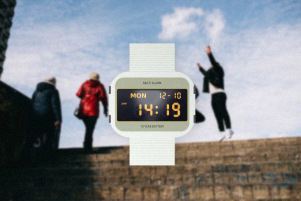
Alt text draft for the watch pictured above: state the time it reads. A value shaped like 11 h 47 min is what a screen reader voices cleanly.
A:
14 h 19 min
